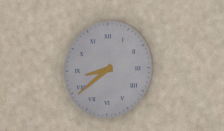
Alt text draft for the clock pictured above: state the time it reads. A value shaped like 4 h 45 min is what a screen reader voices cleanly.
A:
8 h 39 min
